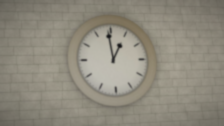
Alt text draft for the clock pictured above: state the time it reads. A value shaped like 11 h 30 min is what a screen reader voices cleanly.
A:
12 h 59 min
